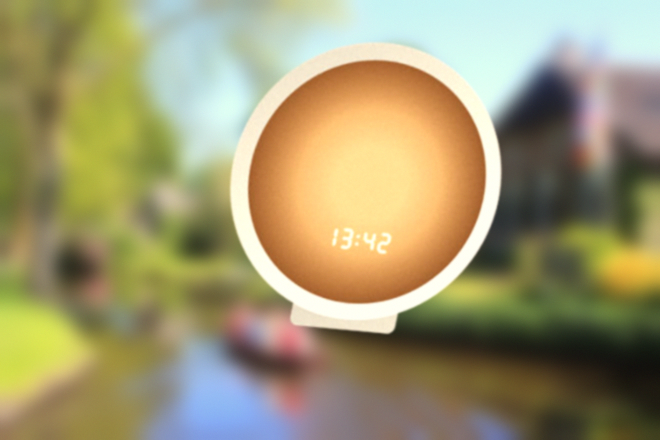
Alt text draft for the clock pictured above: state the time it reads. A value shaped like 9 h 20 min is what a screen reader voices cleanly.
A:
13 h 42 min
